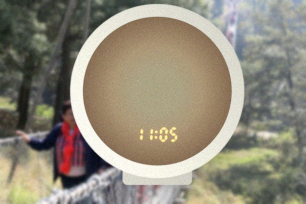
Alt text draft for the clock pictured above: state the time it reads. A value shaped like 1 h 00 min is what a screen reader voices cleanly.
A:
11 h 05 min
